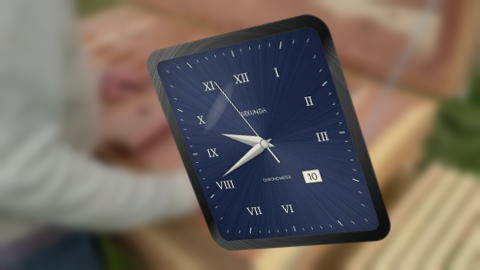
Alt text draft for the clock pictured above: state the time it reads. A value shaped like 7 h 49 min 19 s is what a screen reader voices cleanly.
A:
9 h 40 min 56 s
